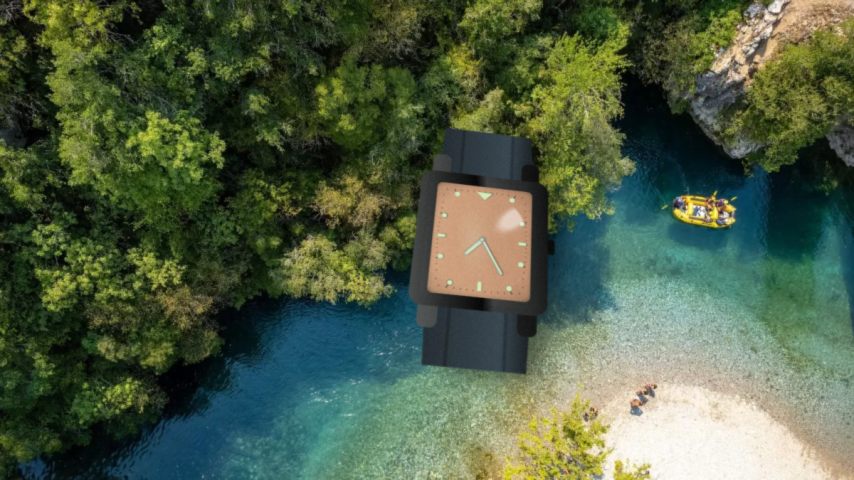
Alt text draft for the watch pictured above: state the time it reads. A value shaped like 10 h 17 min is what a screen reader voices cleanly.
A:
7 h 25 min
